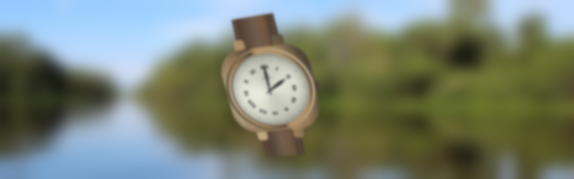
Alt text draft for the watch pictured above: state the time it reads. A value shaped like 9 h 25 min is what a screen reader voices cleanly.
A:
2 h 00 min
